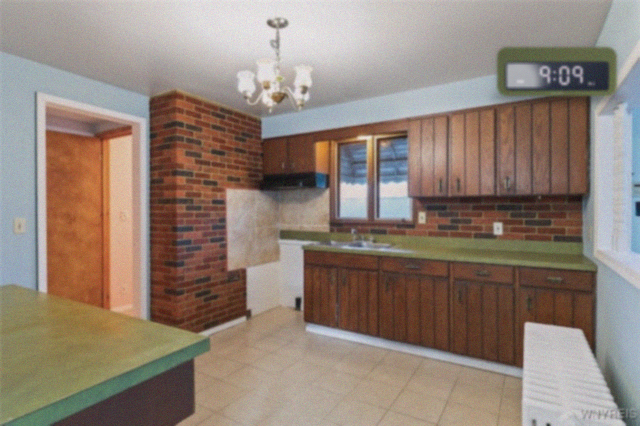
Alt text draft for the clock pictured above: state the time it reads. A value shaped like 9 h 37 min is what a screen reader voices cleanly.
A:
9 h 09 min
